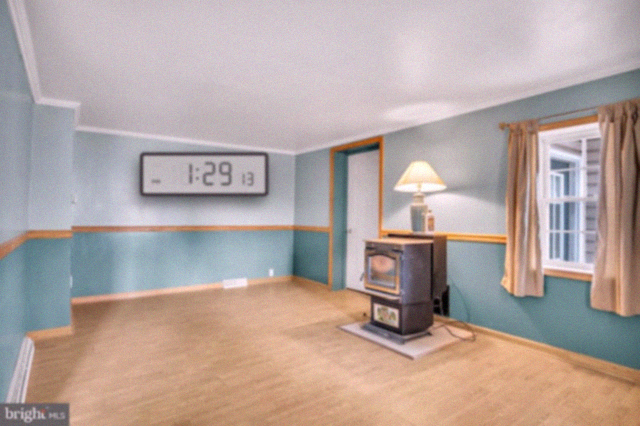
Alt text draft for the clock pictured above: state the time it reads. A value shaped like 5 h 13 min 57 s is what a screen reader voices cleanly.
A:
1 h 29 min 13 s
